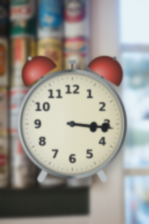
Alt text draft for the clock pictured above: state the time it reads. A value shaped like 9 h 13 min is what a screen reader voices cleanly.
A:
3 h 16 min
